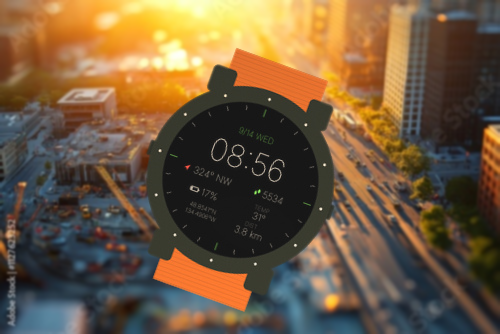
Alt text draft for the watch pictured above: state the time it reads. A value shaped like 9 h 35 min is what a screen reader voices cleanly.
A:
8 h 56 min
